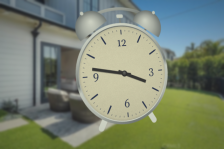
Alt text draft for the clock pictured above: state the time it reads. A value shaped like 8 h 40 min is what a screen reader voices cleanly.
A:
3 h 47 min
